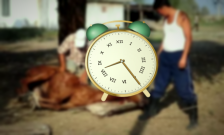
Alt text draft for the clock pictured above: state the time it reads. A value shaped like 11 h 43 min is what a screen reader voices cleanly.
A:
8 h 25 min
